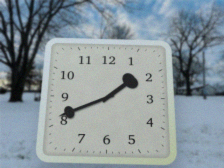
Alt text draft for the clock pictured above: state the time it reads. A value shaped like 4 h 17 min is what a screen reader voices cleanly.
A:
1 h 41 min
